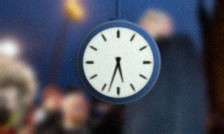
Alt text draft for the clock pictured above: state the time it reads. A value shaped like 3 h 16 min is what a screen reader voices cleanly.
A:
5 h 33 min
